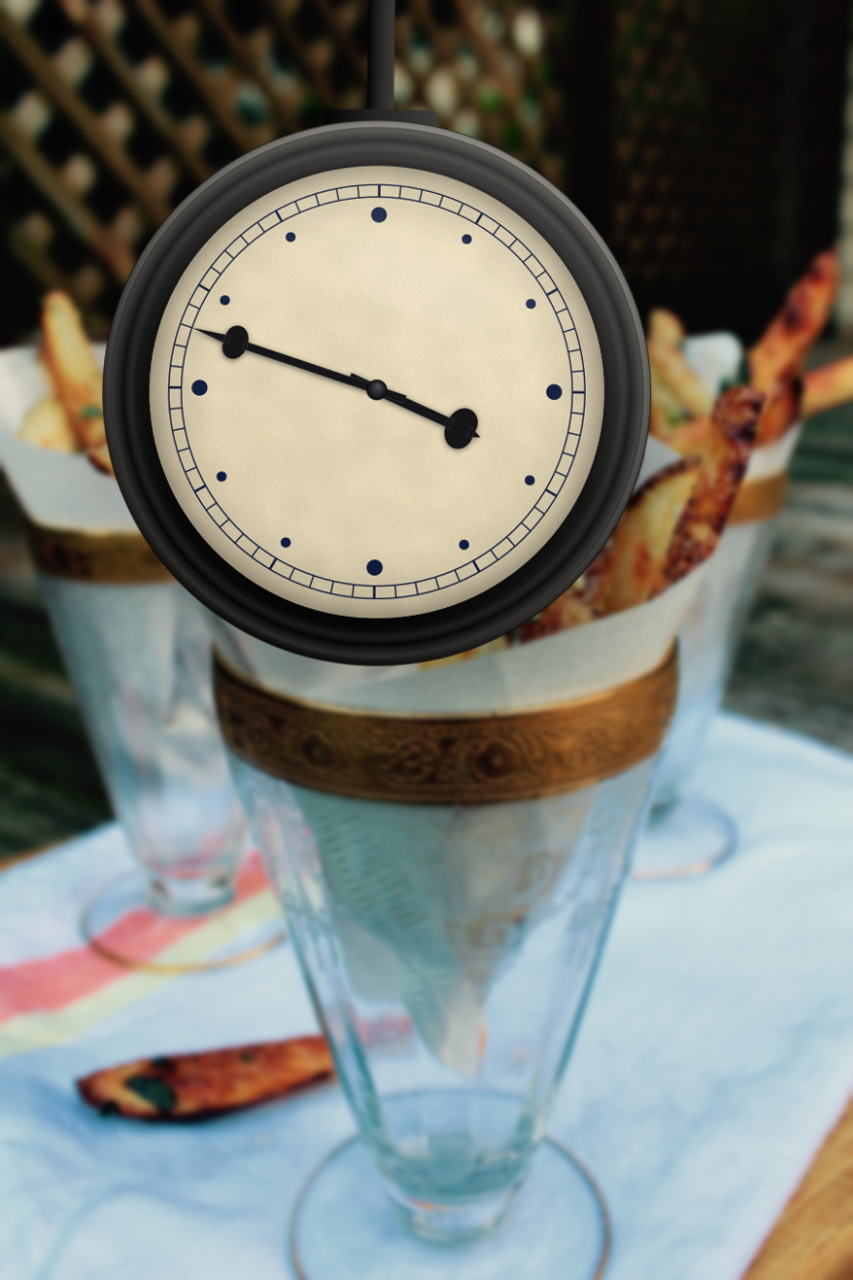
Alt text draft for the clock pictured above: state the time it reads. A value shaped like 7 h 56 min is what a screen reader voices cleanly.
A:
3 h 48 min
